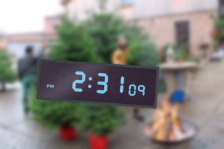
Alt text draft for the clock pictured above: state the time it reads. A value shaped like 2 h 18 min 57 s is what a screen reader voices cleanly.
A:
2 h 31 min 09 s
